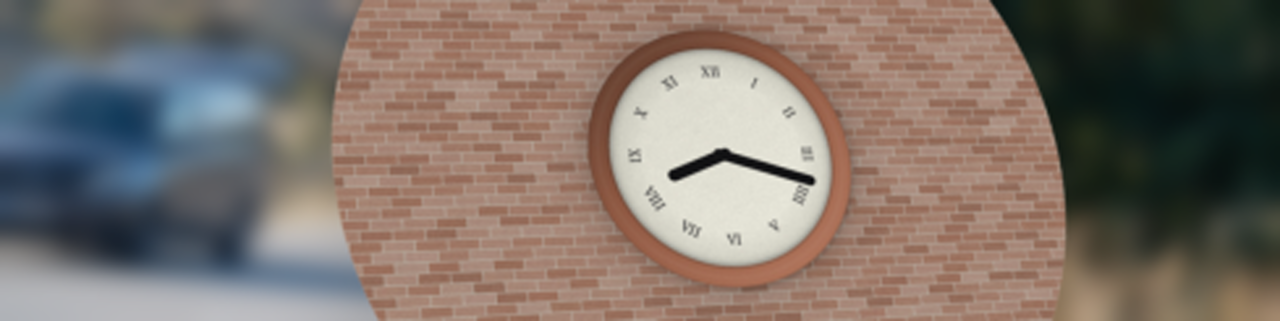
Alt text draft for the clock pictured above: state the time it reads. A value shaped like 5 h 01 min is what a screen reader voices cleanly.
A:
8 h 18 min
